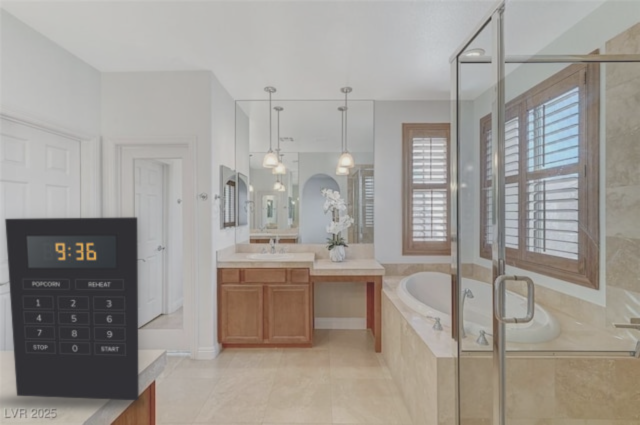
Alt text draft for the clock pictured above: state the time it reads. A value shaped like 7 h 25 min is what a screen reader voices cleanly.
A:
9 h 36 min
